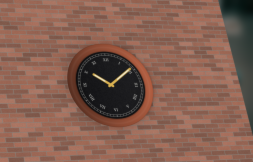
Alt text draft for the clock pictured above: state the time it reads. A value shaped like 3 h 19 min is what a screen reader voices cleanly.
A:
10 h 09 min
